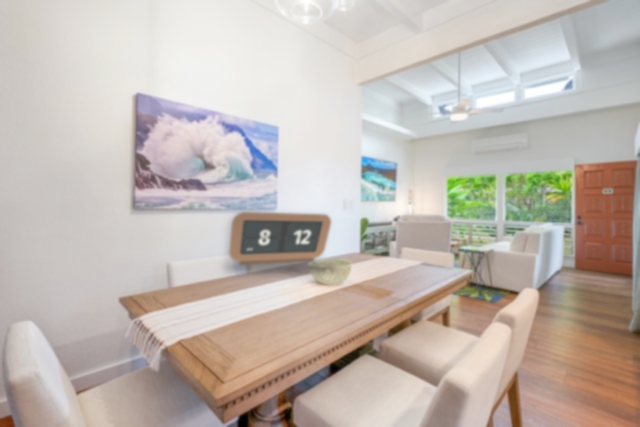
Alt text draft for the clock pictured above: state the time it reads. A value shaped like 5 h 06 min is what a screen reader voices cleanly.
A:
8 h 12 min
